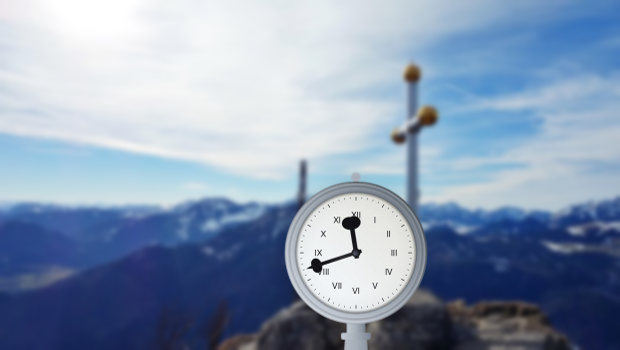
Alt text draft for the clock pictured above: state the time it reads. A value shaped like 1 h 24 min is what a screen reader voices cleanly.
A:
11 h 42 min
